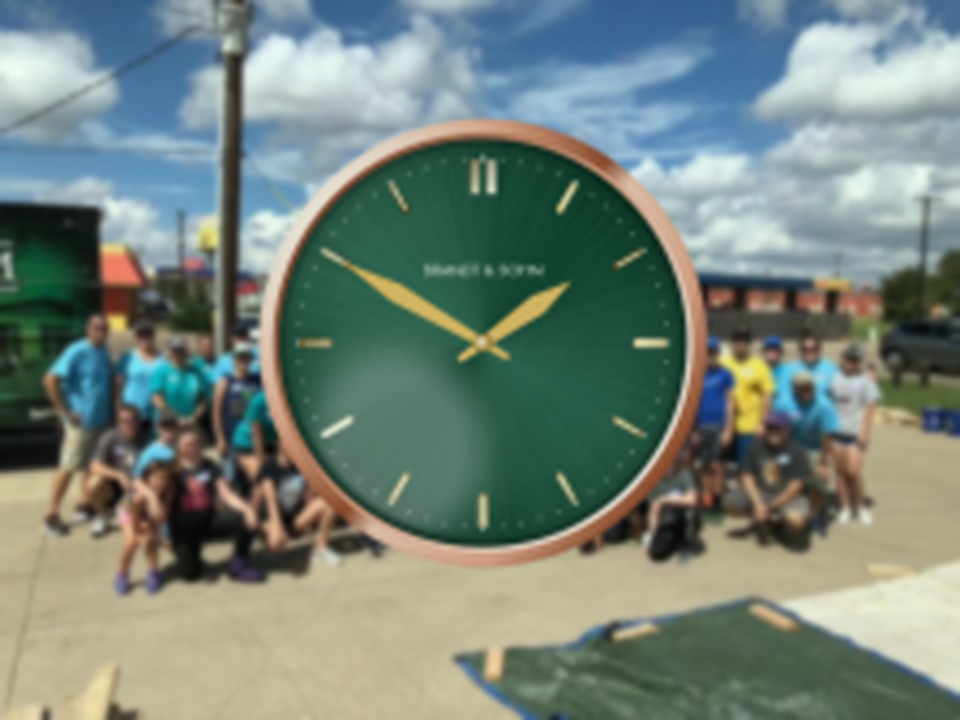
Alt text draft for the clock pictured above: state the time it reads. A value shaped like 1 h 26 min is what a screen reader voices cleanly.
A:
1 h 50 min
